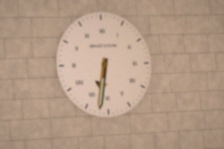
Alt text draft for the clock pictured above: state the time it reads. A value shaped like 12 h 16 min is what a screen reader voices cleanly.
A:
6 h 32 min
